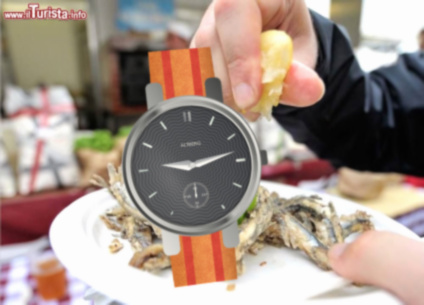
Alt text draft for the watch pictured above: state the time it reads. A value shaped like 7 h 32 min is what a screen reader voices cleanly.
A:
9 h 13 min
